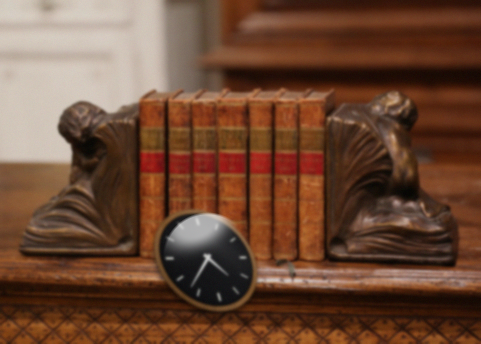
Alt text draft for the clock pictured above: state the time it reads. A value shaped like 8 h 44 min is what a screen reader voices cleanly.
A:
4 h 37 min
